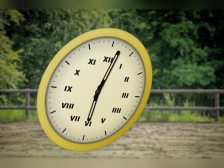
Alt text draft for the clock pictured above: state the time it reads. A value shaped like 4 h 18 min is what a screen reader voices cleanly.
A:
6 h 02 min
